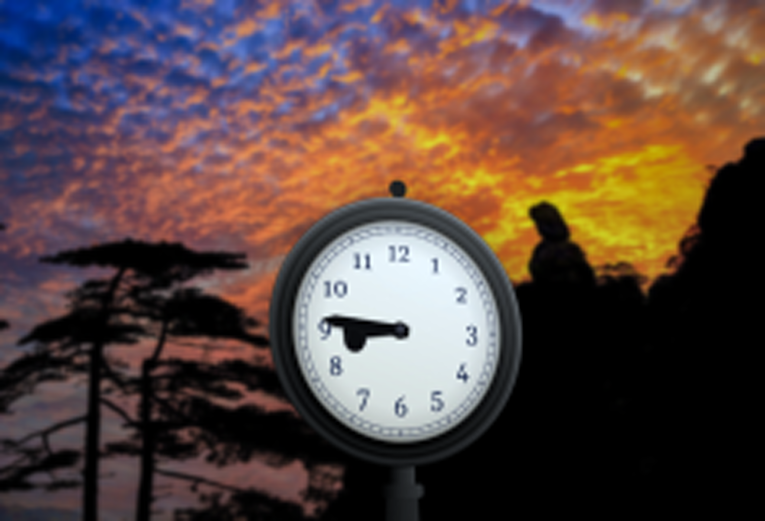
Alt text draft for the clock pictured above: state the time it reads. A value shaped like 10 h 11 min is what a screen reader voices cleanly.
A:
8 h 46 min
